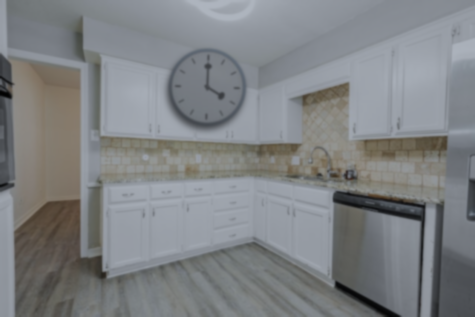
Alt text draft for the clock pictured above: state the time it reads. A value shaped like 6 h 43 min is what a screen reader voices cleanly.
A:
4 h 00 min
